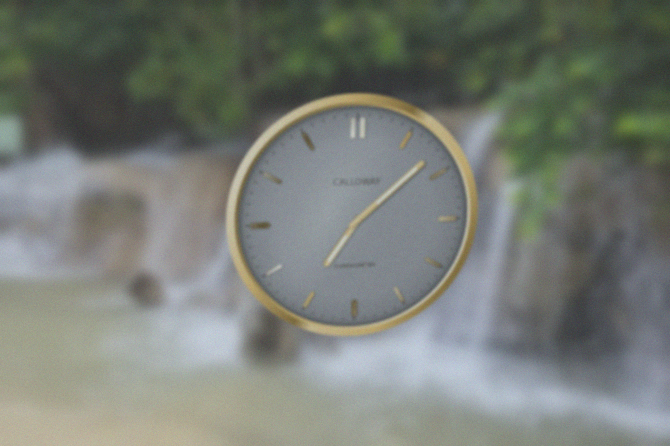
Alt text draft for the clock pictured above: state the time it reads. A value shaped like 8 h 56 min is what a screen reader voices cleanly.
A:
7 h 08 min
